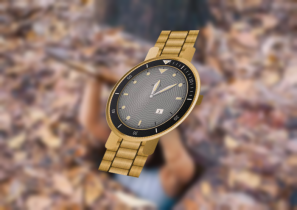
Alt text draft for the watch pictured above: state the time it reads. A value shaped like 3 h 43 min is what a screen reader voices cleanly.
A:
12 h 09 min
